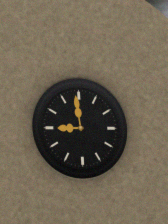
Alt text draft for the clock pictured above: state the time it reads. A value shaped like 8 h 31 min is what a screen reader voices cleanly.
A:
8 h 59 min
